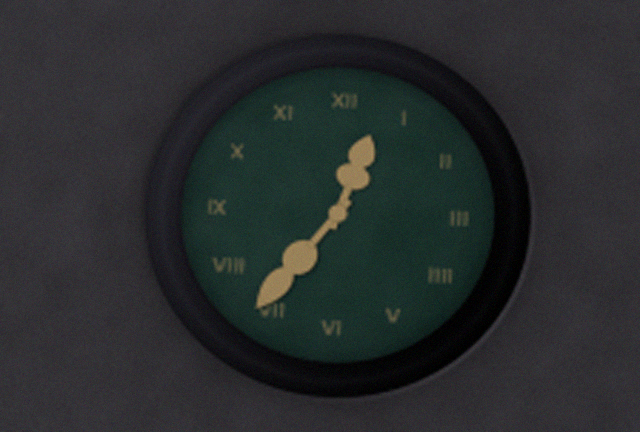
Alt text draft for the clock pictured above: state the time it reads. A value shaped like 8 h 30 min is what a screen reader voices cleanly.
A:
12 h 36 min
